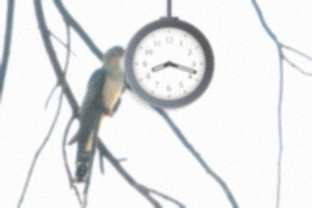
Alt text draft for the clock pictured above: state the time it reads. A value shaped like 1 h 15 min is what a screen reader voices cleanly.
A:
8 h 18 min
